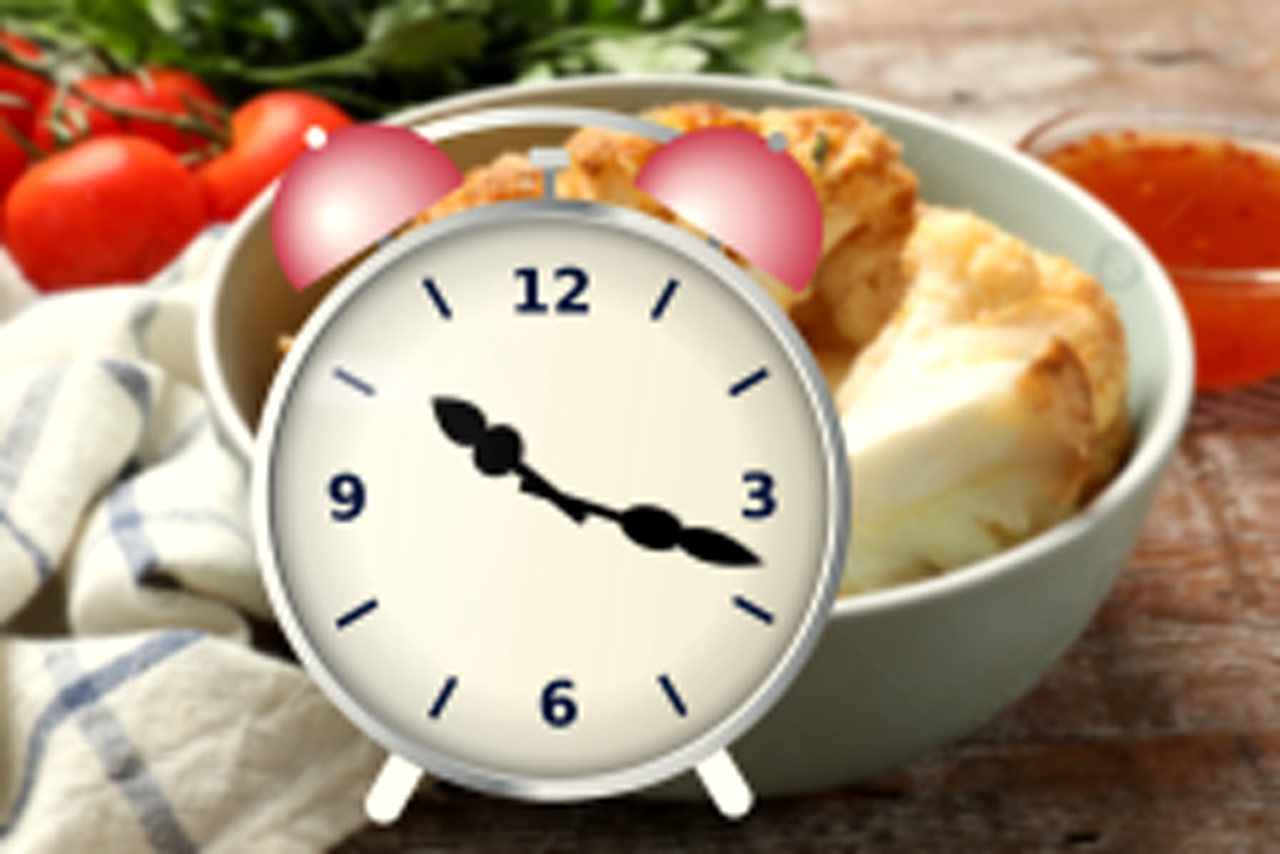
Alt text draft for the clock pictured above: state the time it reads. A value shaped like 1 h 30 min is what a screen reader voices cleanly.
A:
10 h 18 min
